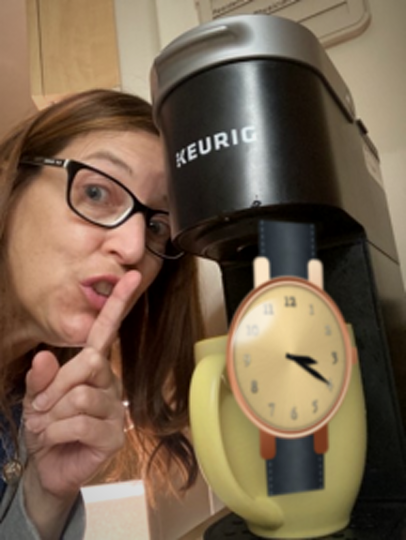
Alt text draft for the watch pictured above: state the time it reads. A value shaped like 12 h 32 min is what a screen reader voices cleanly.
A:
3 h 20 min
